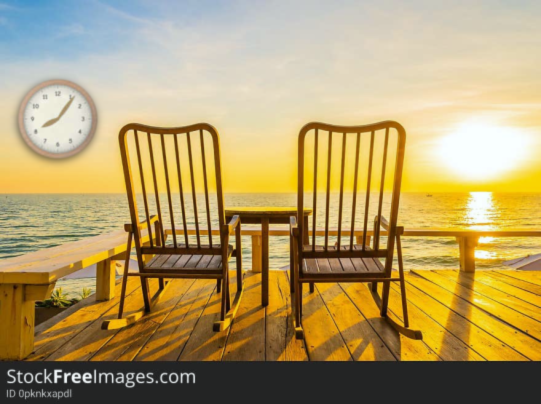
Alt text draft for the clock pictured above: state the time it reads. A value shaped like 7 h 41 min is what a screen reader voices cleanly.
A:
8 h 06 min
